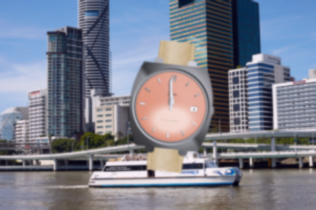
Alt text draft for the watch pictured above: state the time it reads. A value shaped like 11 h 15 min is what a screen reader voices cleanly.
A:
11 h 59 min
